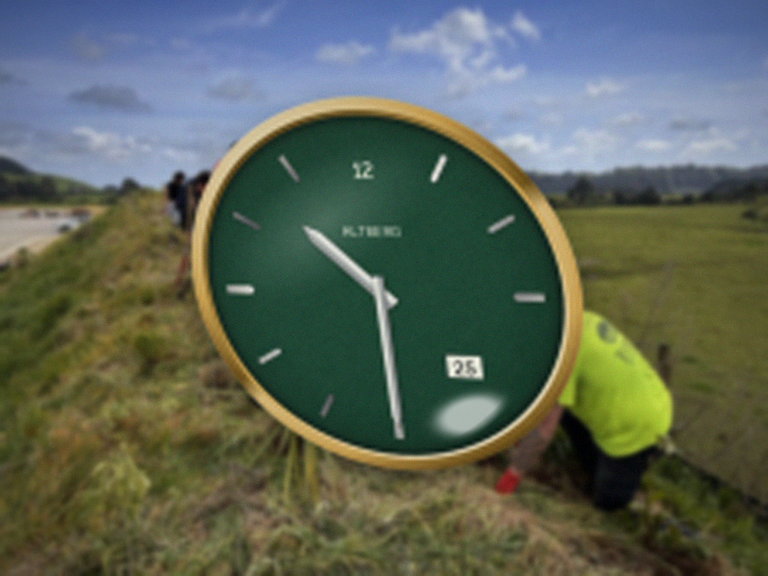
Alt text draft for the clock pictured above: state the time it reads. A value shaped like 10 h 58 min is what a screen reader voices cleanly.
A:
10 h 30 min
